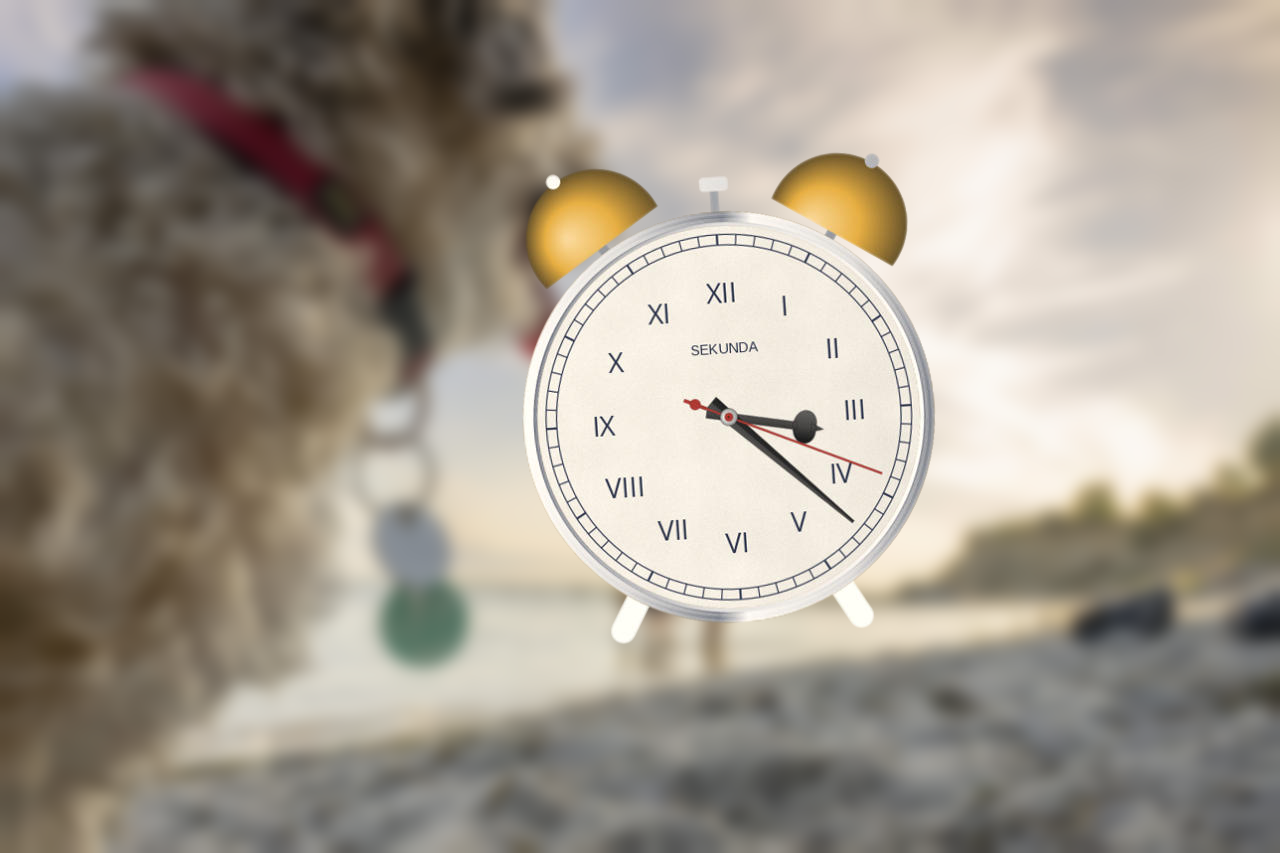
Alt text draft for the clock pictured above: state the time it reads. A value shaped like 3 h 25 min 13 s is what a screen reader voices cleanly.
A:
3 h 22 min 19 s
